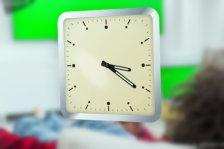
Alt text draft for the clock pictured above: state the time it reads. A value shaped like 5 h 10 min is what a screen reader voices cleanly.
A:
3 h 21 min
